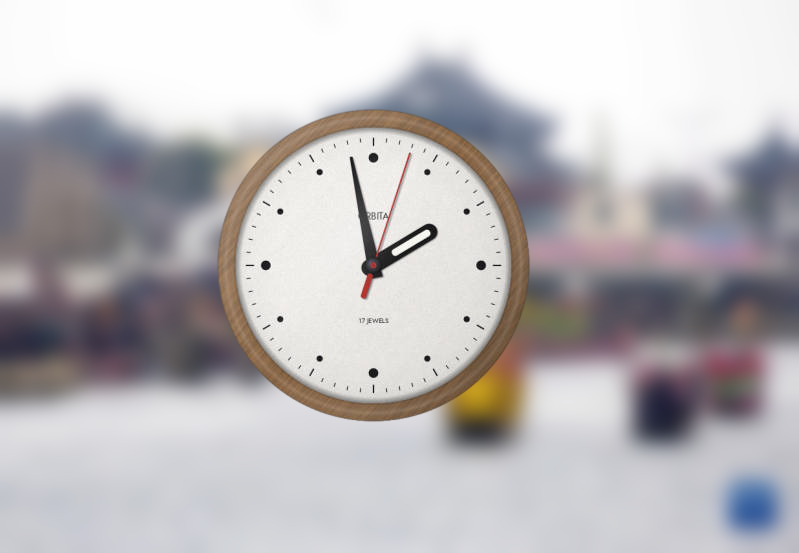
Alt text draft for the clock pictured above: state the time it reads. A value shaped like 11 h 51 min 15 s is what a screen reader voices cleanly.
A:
1 h 58 min 03 s
